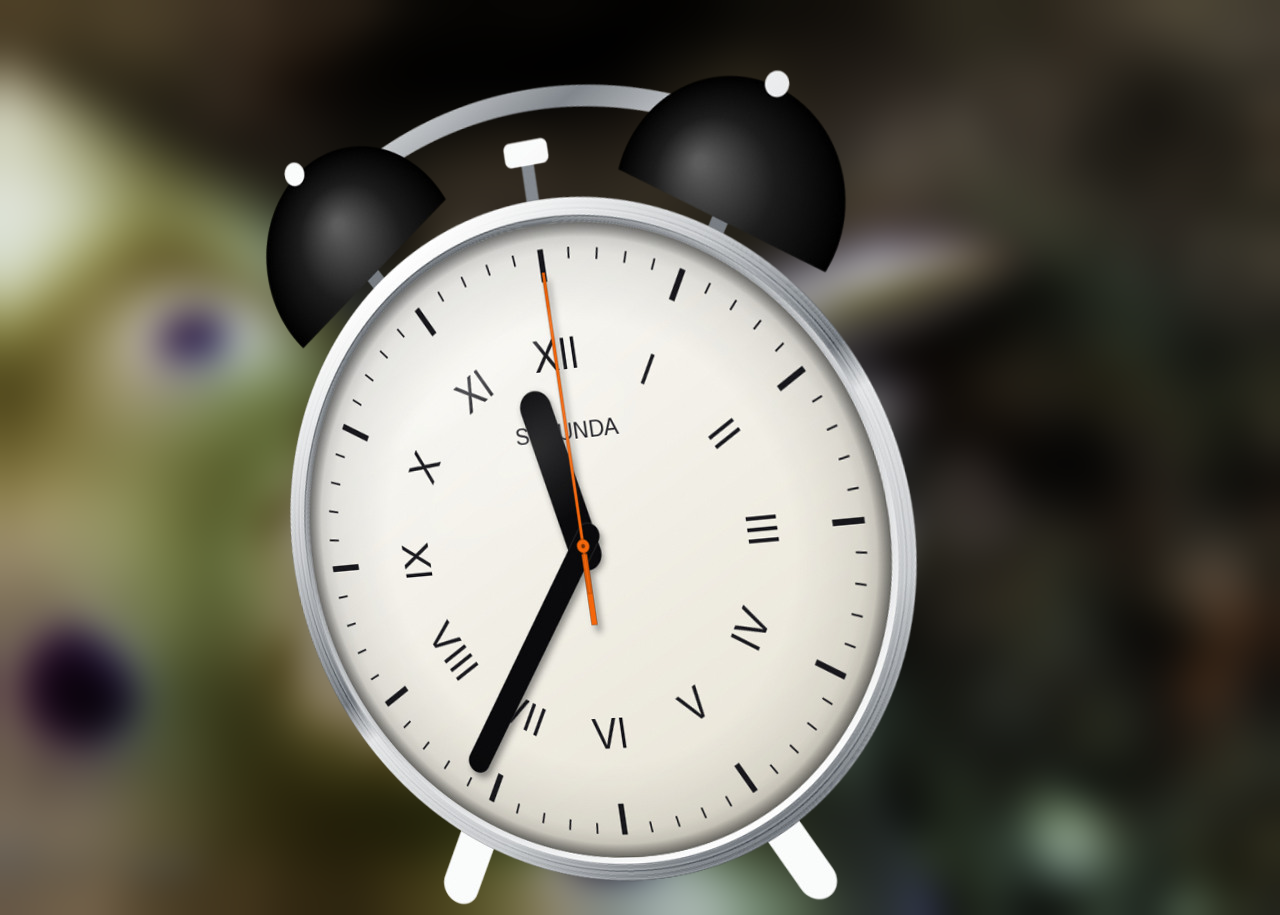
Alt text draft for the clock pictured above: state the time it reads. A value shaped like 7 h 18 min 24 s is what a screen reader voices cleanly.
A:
11 h 36 min 00 s
